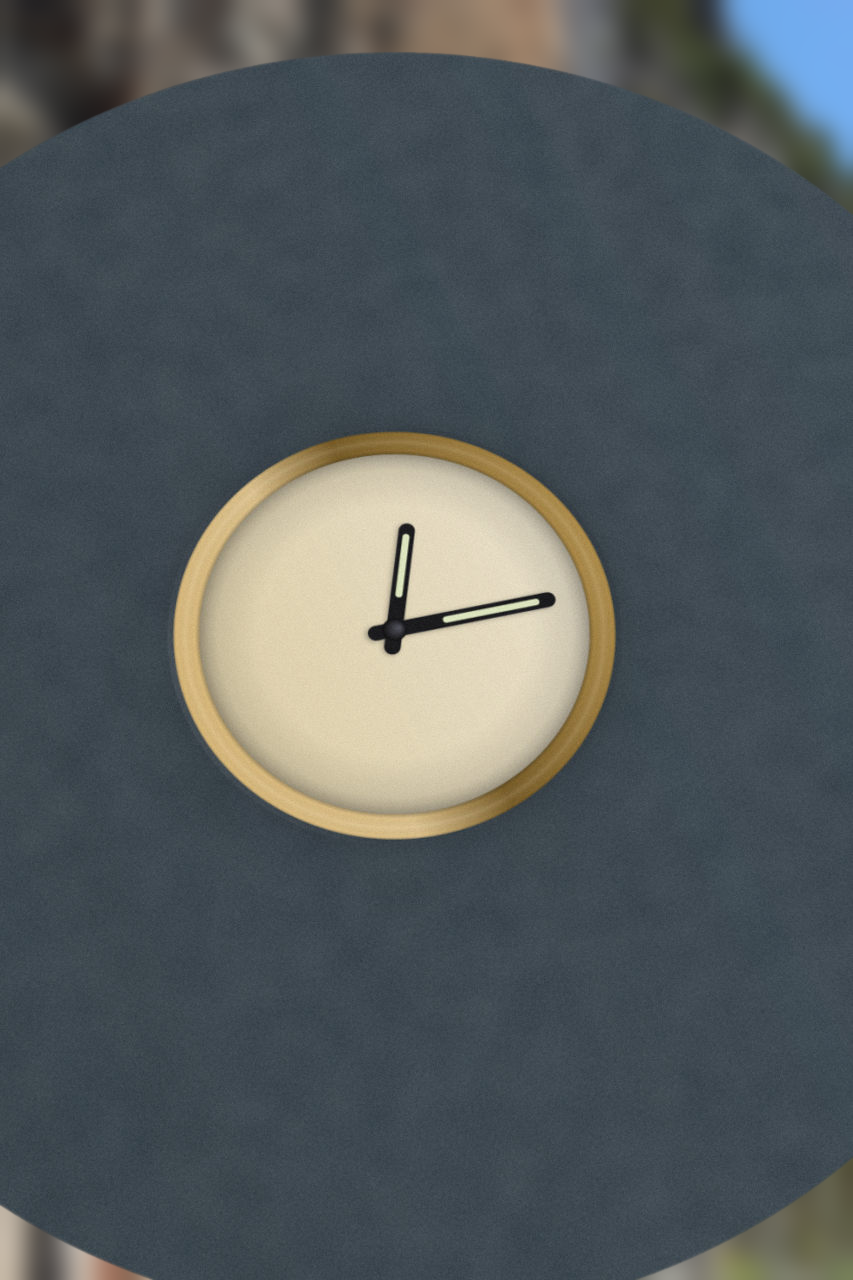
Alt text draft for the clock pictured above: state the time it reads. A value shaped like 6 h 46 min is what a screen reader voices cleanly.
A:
12 h 13 min
